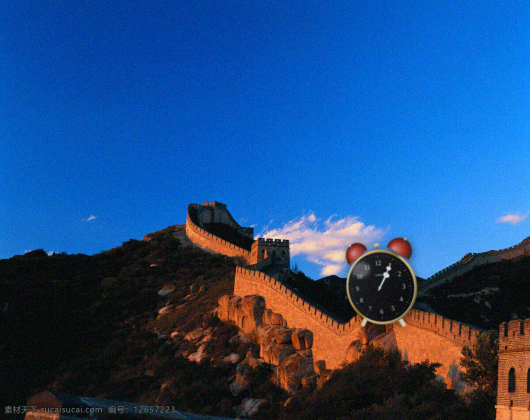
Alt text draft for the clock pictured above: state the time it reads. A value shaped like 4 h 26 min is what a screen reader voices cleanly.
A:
1 h 05 min
